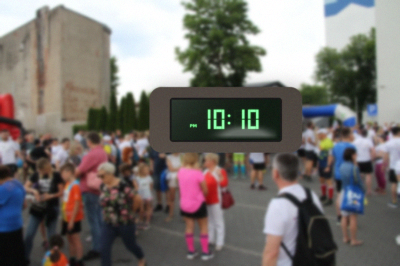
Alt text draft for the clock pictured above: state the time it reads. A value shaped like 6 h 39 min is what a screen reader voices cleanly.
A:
10 h 10 min
